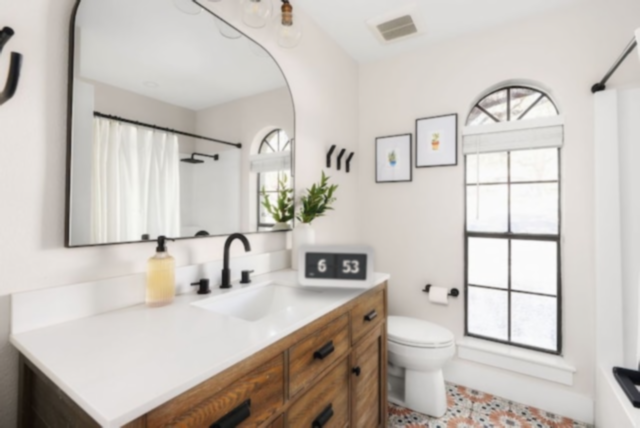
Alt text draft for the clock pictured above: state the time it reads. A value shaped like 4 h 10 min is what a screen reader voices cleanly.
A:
6 h 53 min
